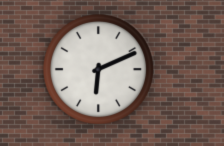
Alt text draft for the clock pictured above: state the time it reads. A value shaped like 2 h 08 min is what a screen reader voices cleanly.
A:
6 h 11 min
